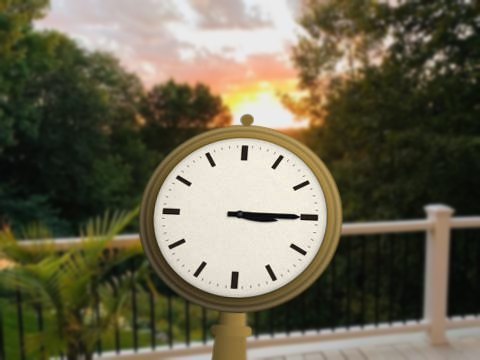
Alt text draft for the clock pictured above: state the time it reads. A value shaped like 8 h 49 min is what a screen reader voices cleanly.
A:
3 h 15 min
